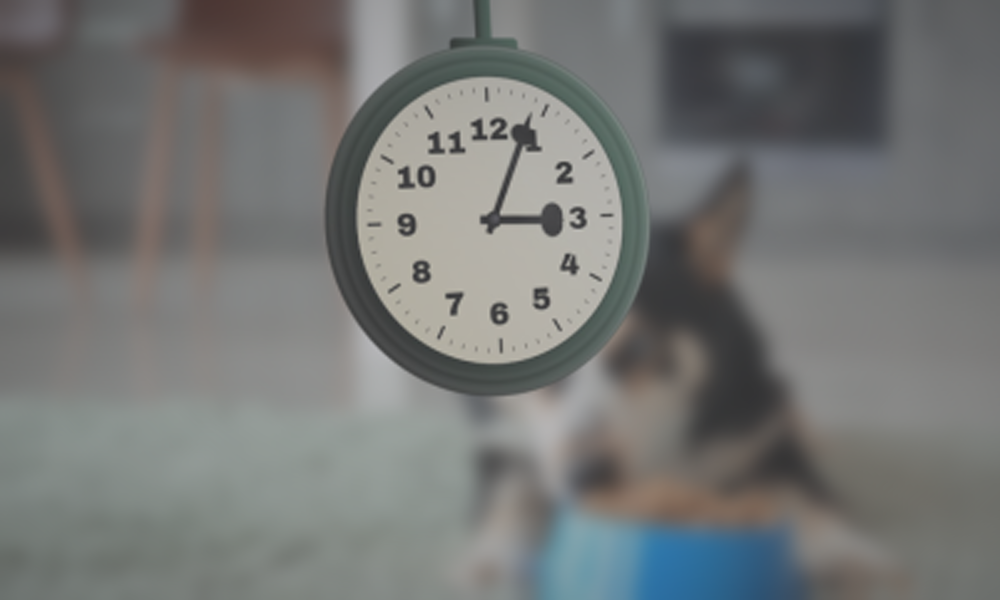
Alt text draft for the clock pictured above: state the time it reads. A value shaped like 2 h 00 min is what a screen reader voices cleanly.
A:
3 h 04 min
